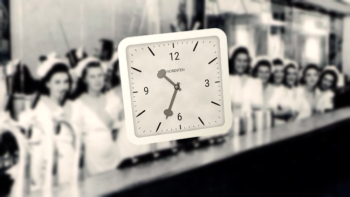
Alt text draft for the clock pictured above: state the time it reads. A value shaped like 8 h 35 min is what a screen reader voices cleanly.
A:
10 h 34 min
